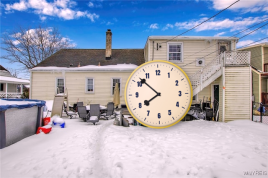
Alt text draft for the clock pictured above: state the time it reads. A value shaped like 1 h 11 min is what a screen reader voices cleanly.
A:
7 h 52 min
